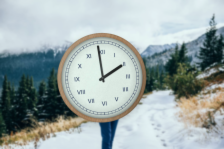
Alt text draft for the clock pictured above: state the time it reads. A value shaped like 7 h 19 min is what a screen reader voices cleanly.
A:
1 h 59 min
